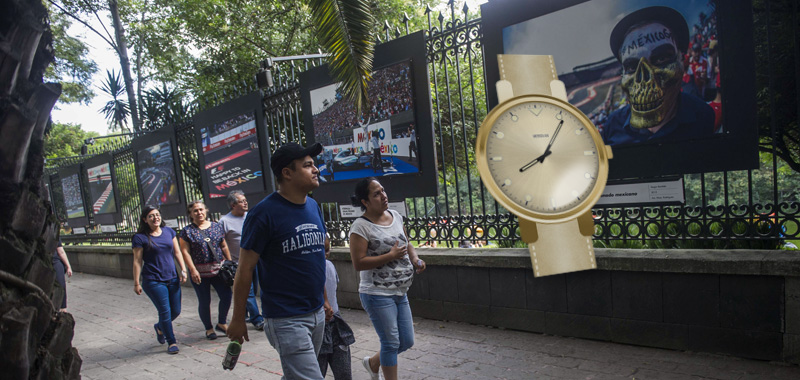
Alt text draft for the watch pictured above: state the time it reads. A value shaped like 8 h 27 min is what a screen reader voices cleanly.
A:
8 h 06 min
